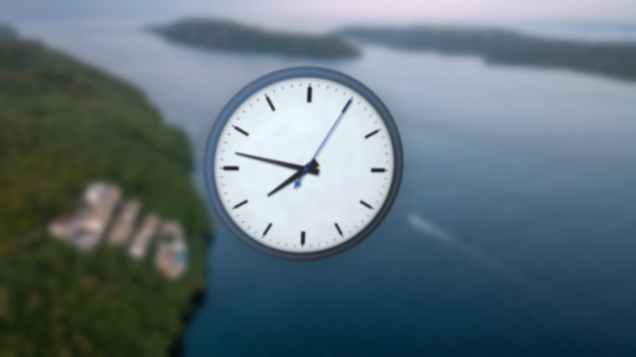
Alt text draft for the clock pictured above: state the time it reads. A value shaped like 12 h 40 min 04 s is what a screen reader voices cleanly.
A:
7 h 47 min 05 s
